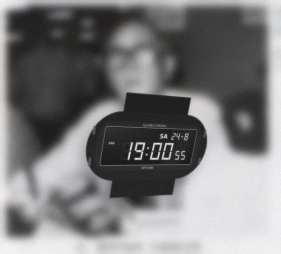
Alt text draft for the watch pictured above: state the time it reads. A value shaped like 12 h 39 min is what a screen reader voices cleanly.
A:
19 h 00 min
